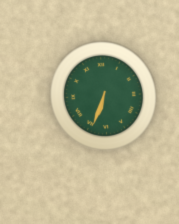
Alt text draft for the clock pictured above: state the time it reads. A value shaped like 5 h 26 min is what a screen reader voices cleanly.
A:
6 h 34 min
